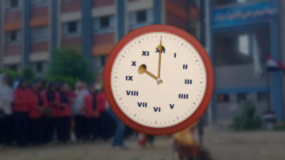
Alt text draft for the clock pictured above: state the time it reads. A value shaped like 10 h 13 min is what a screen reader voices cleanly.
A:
10 h 00 min
